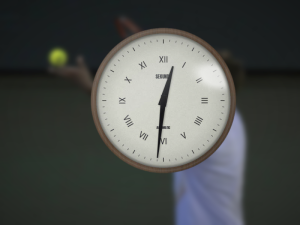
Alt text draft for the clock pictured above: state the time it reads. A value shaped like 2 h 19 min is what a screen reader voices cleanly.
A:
12 h 31 min
